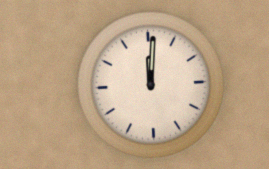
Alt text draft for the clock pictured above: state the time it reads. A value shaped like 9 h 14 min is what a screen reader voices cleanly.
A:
12 h 01 min
